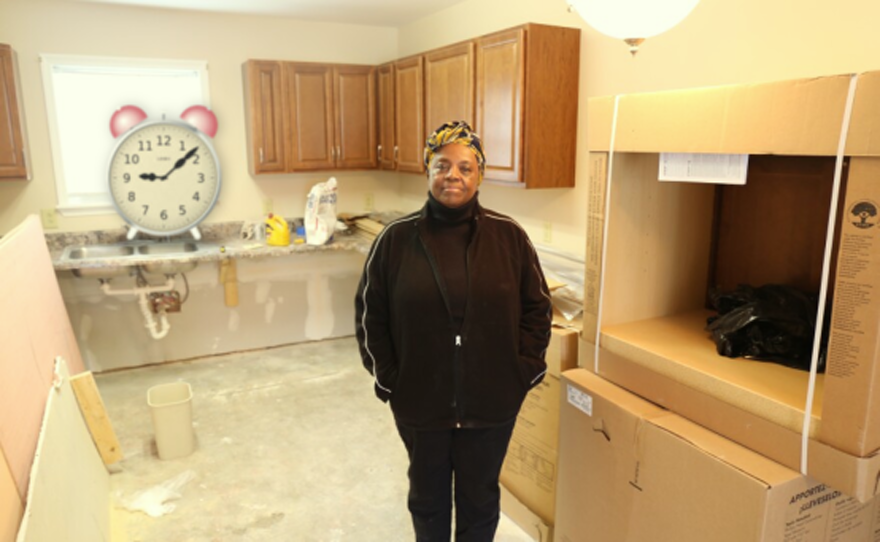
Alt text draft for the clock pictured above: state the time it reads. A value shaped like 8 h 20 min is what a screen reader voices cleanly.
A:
9 h 08 min
